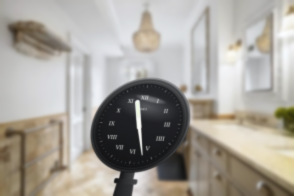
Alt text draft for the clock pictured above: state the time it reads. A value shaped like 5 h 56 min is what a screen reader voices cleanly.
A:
11 h 27 min
